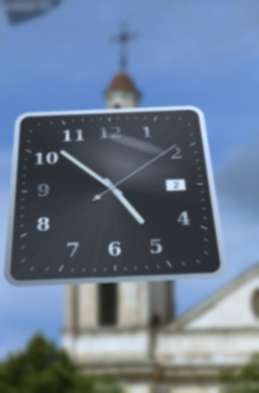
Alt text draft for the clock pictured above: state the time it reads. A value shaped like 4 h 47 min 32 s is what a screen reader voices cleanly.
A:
4 h 52 min 09 s
